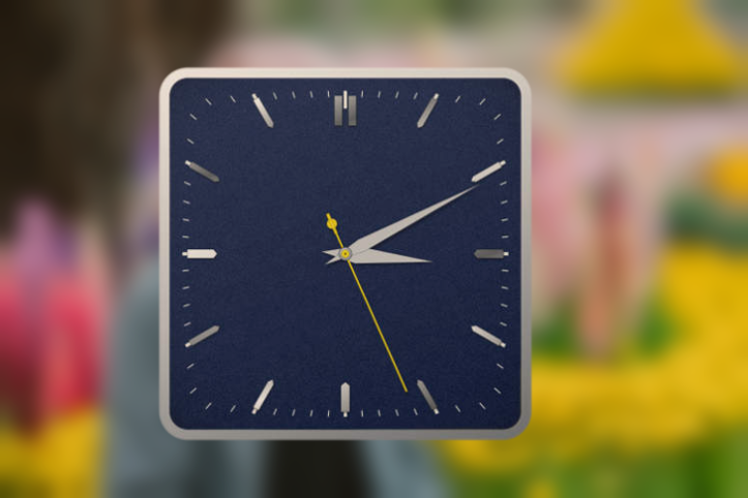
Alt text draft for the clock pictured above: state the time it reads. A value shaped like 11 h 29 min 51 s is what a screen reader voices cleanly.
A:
3 h 10 min 26 s
